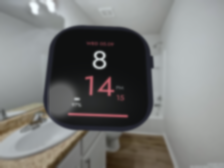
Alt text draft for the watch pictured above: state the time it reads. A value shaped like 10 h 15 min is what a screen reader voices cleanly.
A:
8 h 14 min
